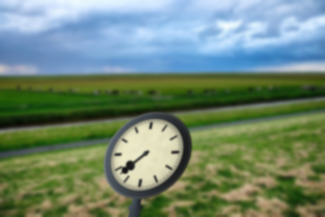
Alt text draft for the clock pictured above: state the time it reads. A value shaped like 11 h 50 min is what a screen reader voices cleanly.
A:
7 h 38 min
